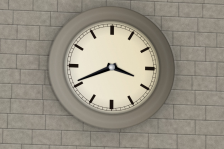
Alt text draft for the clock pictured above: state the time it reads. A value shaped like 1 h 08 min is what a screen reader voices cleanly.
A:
3 h 41 min
